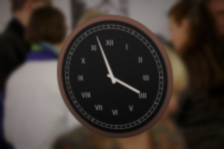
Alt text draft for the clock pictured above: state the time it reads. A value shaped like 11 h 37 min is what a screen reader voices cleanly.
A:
3 h 57 min
